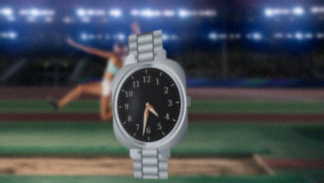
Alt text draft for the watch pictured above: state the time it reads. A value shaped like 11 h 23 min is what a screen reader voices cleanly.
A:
4 h 32 min
